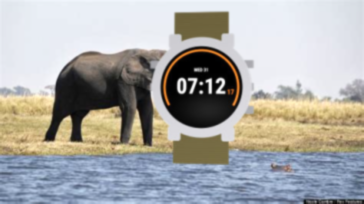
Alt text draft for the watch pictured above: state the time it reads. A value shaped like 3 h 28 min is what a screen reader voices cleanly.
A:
7 h 12 min
